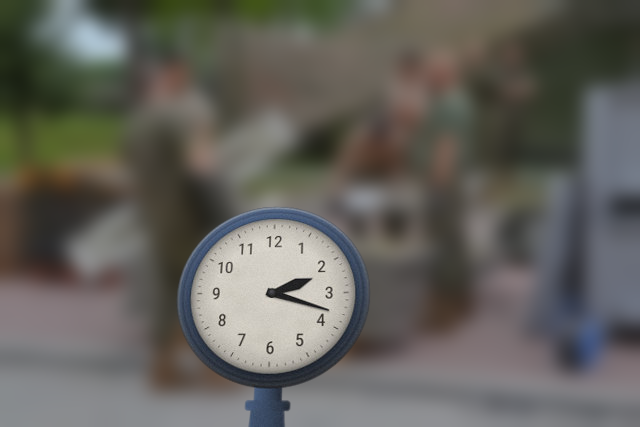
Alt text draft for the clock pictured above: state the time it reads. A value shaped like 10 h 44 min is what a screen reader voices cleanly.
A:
2 h 18 min
